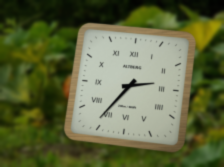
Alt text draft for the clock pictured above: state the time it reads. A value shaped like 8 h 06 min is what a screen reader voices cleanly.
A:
2 h 36 min
